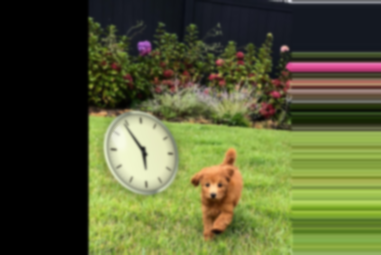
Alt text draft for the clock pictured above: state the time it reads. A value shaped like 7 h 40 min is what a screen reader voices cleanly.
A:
5 h 54 min
